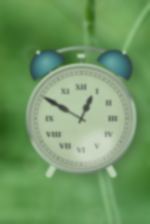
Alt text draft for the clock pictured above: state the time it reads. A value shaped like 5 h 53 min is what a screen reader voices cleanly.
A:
12 h 50 min
